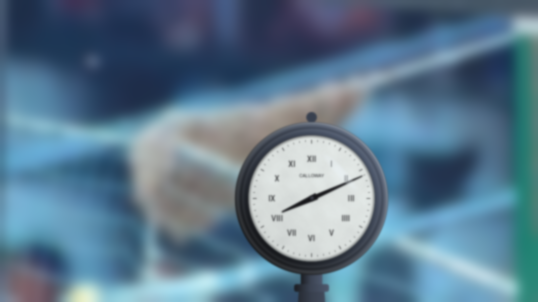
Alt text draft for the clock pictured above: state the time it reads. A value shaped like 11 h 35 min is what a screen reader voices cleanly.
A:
8 h 11 min
